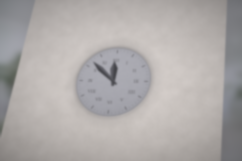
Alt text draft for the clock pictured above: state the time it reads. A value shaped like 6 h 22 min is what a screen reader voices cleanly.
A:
11 h 52 min
